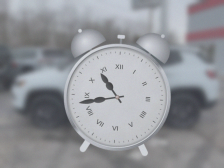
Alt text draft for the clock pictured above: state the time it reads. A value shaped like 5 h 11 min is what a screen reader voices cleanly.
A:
10 h 43 min
